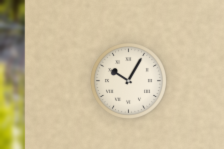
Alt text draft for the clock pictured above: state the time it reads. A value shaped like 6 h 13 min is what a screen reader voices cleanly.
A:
10 h 05 min
